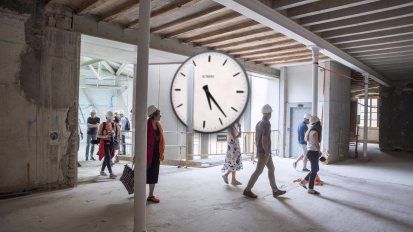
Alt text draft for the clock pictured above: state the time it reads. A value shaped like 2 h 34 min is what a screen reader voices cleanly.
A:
5 h 23 min
